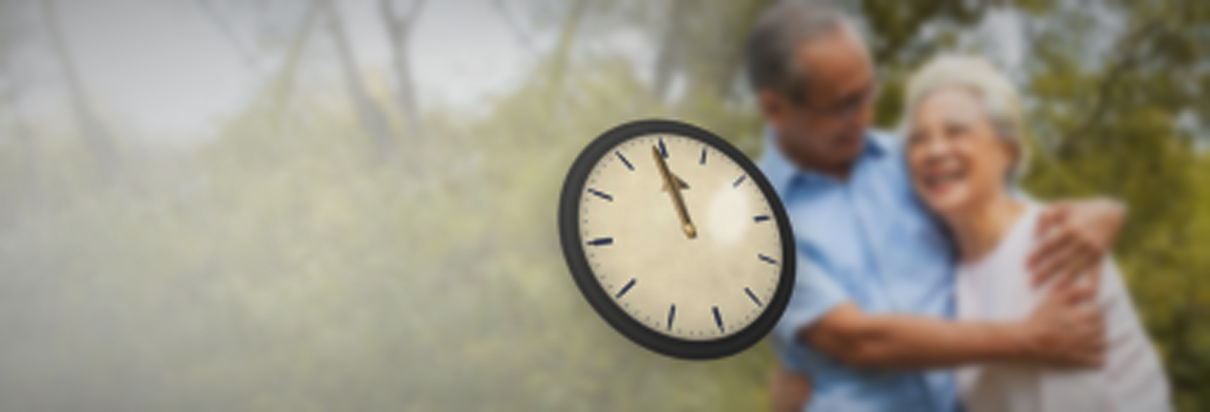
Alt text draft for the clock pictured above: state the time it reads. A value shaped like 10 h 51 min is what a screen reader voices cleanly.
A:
11 h 59 min
